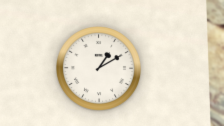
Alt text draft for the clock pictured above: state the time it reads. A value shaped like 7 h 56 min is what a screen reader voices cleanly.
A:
1 h 10 min
